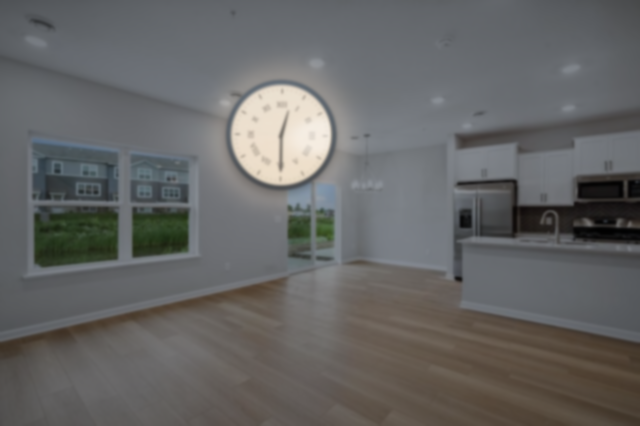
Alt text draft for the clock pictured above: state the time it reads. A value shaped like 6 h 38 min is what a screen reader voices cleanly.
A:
12 h 30 min
